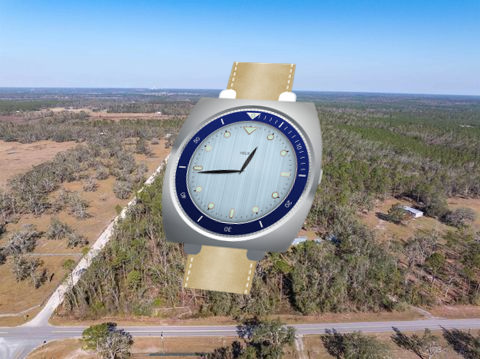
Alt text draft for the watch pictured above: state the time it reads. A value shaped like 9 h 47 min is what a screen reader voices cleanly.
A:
12 h 44 min
